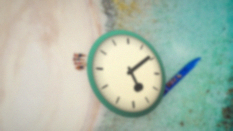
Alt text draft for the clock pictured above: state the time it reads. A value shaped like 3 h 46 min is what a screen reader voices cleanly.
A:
5 h 09 min
